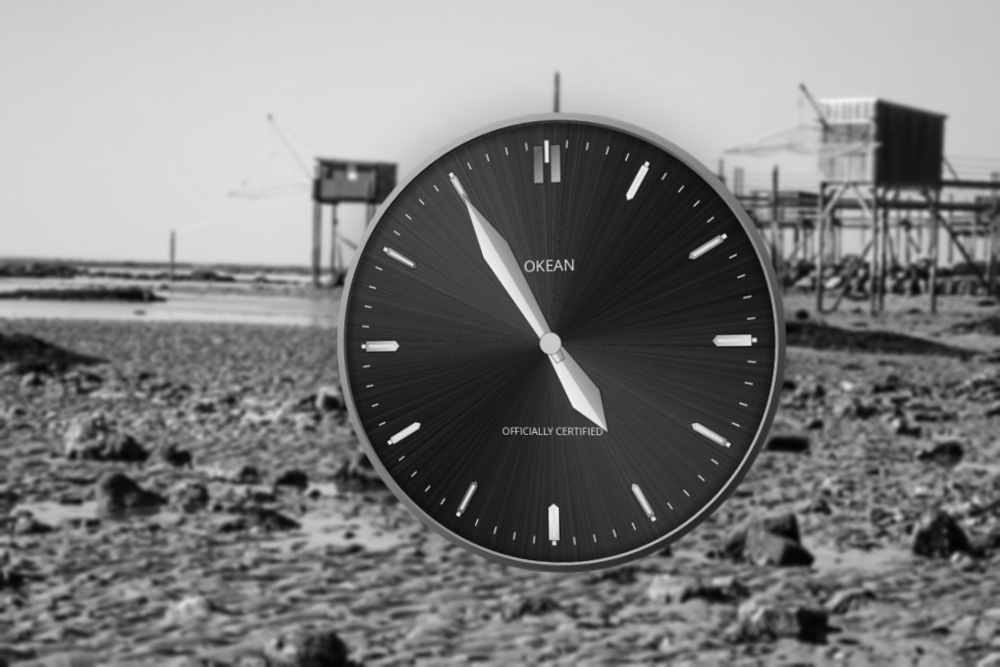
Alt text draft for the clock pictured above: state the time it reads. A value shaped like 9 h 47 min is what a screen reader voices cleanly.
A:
4 h 55 min
